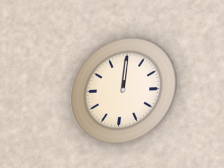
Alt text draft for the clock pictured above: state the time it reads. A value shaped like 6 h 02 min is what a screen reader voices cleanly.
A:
12 h 00 min
